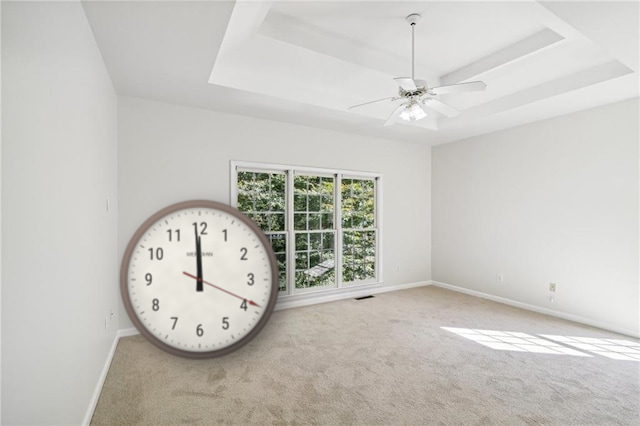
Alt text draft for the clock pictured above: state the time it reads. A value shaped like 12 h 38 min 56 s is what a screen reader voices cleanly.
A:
11 h 59 min 19 s
